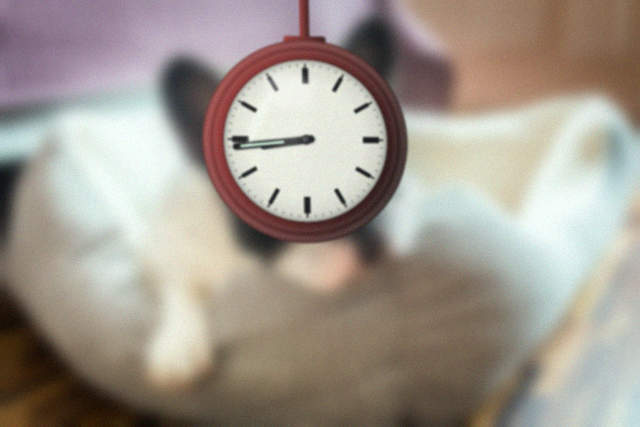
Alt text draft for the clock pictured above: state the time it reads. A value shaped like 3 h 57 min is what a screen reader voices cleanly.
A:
8 h 44 min
